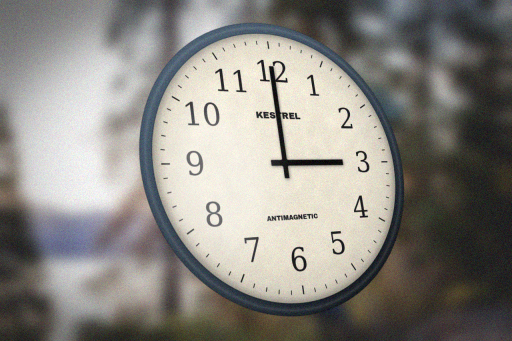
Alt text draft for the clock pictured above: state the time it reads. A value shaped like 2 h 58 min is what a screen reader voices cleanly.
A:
3 h 00 min
